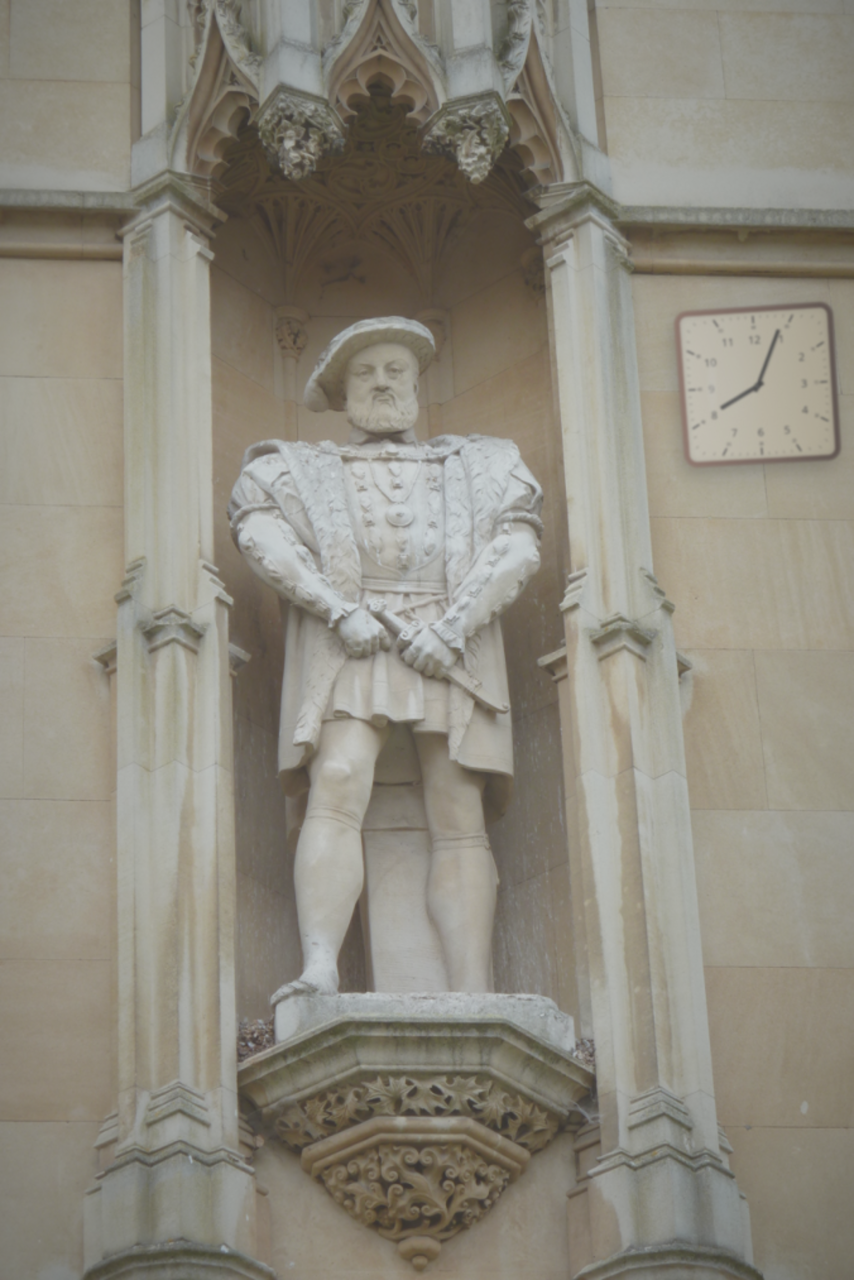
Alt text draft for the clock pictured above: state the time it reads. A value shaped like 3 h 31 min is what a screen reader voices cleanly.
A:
8 h 04 min
